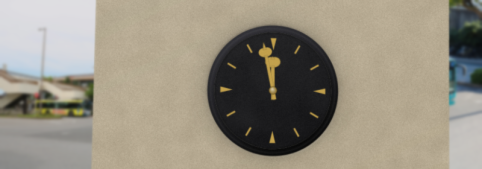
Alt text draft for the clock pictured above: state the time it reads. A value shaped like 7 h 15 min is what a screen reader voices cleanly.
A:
11 h 58 min
